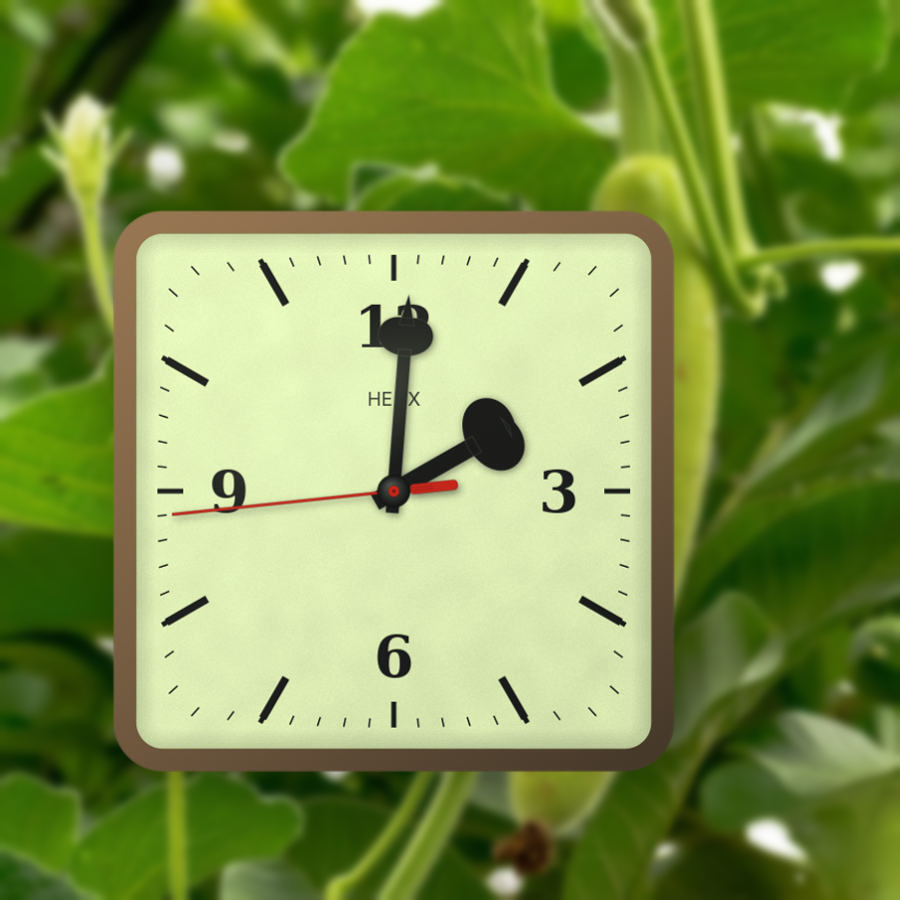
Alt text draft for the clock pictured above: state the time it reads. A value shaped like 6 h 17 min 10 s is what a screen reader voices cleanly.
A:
2 h 00 min 44 s
